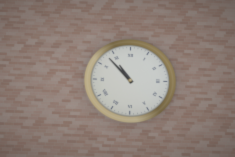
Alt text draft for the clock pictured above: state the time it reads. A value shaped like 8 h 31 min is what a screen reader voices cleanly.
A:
10 h 53 min
